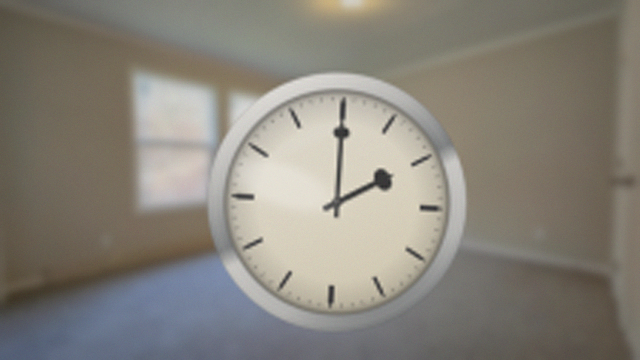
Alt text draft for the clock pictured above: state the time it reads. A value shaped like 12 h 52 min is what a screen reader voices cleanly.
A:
2 h 00 min
